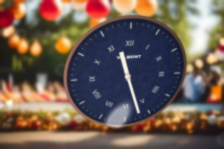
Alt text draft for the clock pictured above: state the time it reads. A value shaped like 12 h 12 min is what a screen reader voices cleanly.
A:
11 h 27 min
